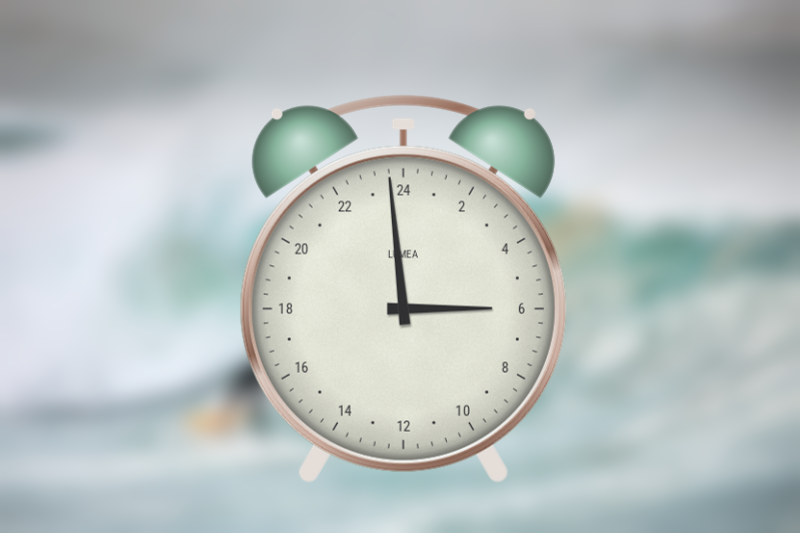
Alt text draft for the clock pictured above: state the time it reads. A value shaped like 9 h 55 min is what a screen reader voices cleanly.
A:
5 h 59 min
